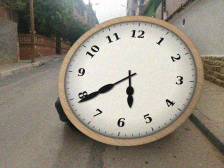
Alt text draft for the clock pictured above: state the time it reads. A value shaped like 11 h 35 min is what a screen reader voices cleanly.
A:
5 h 39 min
